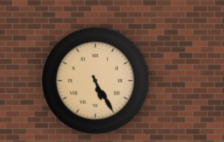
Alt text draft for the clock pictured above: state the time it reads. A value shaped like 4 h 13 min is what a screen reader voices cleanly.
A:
5 h 25 min
